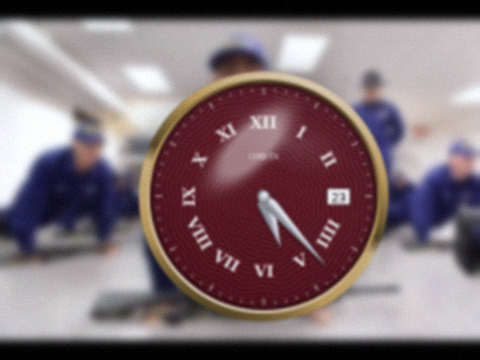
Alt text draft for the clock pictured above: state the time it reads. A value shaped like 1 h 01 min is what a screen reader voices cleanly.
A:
5 h 23 min
